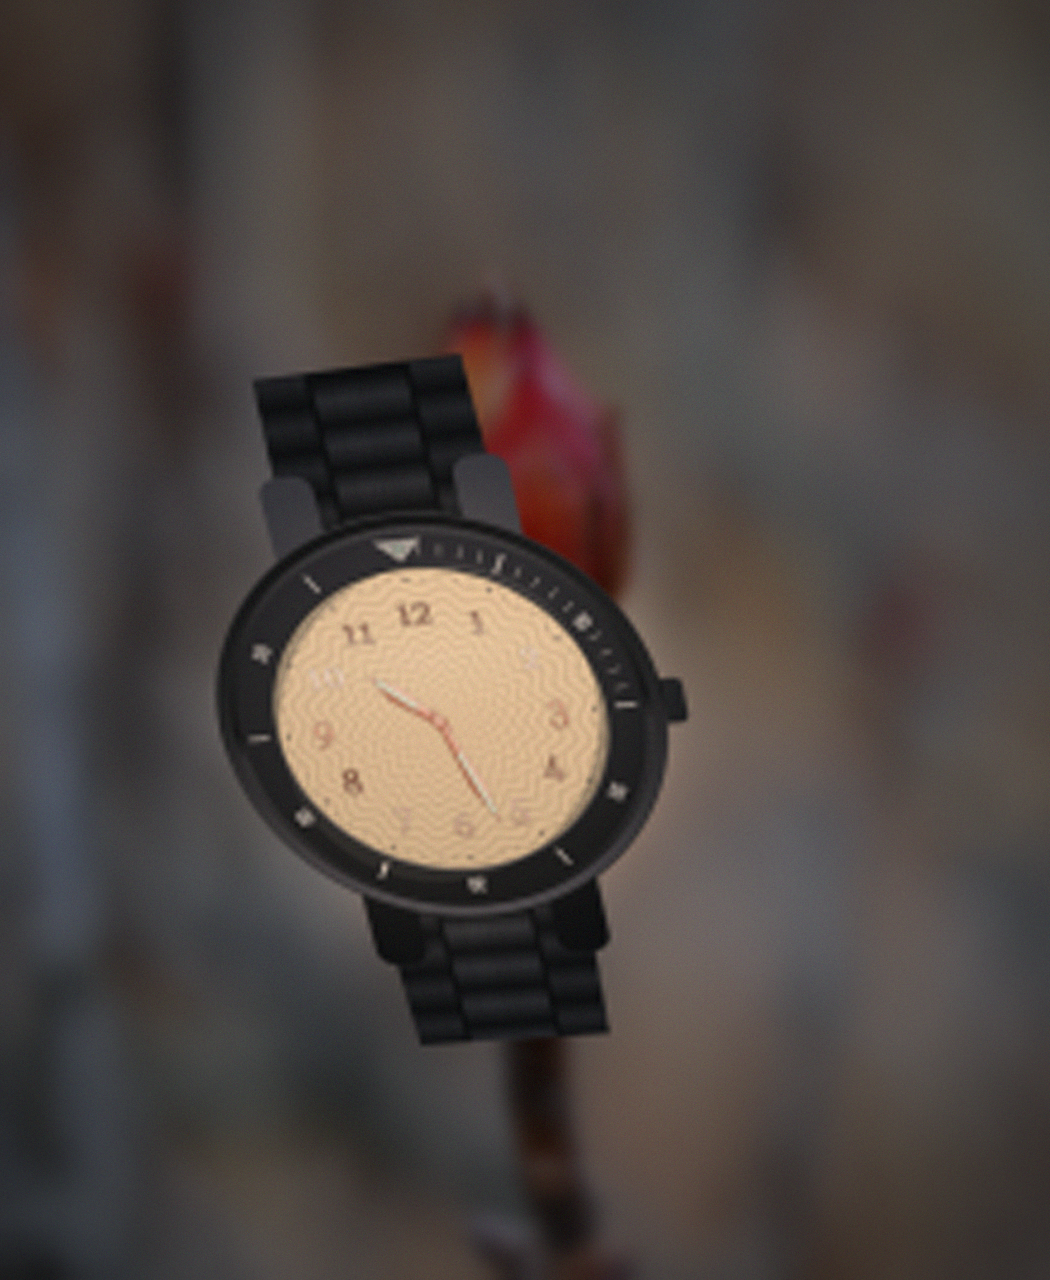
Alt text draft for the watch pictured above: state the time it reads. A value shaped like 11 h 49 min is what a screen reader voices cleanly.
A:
10 h 27 min
